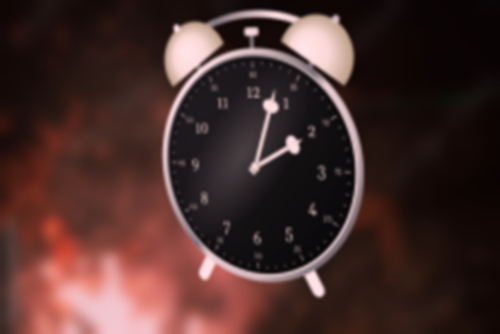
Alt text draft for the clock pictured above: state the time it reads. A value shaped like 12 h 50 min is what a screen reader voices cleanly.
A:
2 h 03 min
